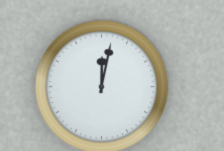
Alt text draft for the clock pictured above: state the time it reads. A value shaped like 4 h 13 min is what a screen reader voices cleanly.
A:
12 h 02 min
